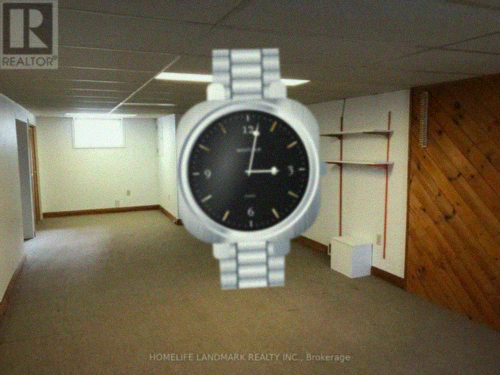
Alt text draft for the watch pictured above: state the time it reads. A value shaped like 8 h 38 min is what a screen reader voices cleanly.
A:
3 h 02 min
